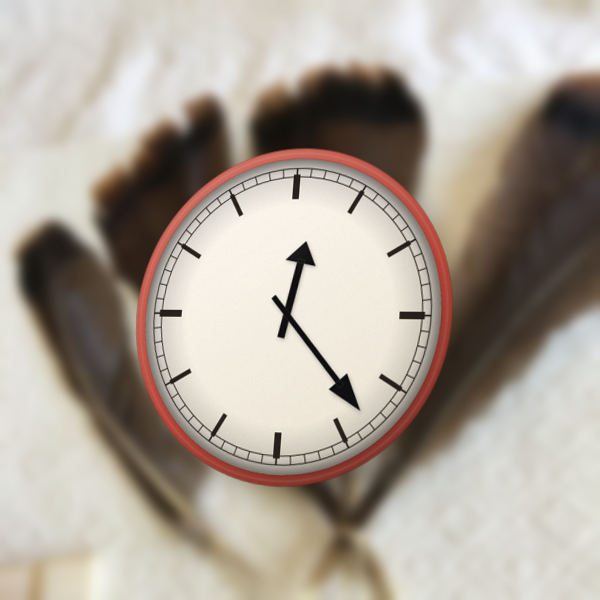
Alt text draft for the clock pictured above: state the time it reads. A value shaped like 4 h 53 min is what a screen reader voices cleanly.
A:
12 h 23 min
